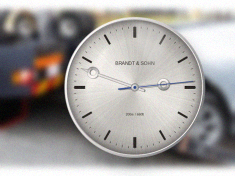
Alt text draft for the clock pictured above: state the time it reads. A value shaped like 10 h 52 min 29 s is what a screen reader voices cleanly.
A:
2 h 48 min 14 s
